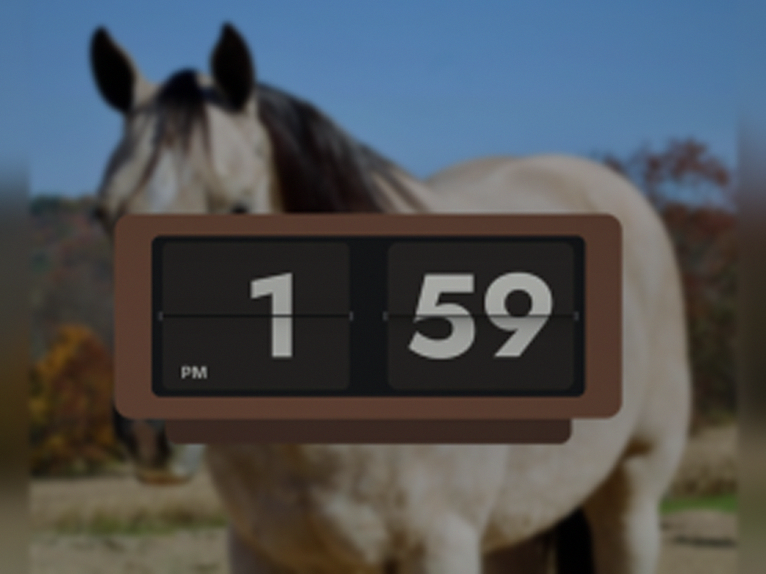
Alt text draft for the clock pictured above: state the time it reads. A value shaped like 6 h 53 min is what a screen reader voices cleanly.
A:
1 h 59 min
